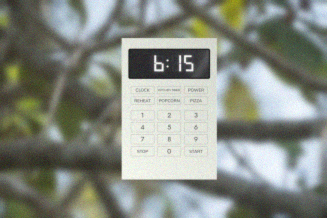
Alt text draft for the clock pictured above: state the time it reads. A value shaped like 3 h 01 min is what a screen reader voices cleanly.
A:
6 h 15 min
